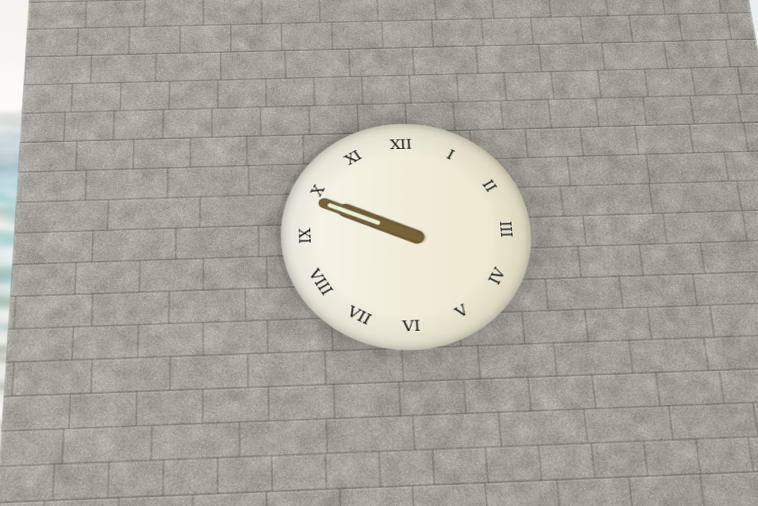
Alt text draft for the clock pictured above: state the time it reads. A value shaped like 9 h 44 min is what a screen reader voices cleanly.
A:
9 h 49 min
